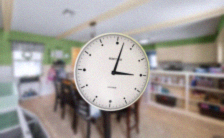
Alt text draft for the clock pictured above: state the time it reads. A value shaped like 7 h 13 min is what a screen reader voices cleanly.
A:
3 h 02 min
